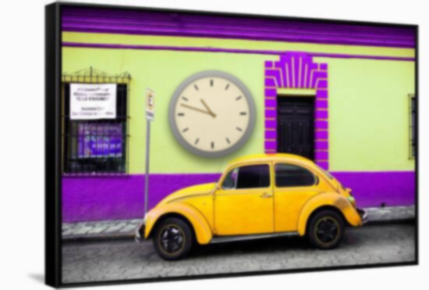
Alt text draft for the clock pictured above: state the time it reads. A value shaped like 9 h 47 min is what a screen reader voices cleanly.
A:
10 h 48 min
